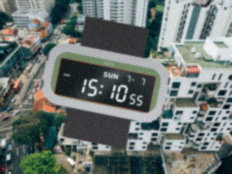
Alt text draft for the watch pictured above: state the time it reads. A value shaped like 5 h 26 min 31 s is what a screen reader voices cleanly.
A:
15 h 10 min 55 s
